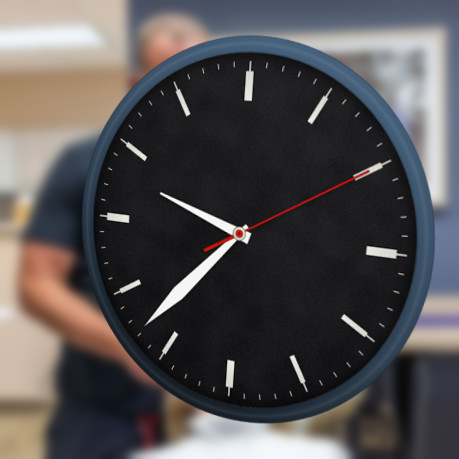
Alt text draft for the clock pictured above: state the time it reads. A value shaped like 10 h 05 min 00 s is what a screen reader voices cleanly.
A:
9 h 37 min 10 s
